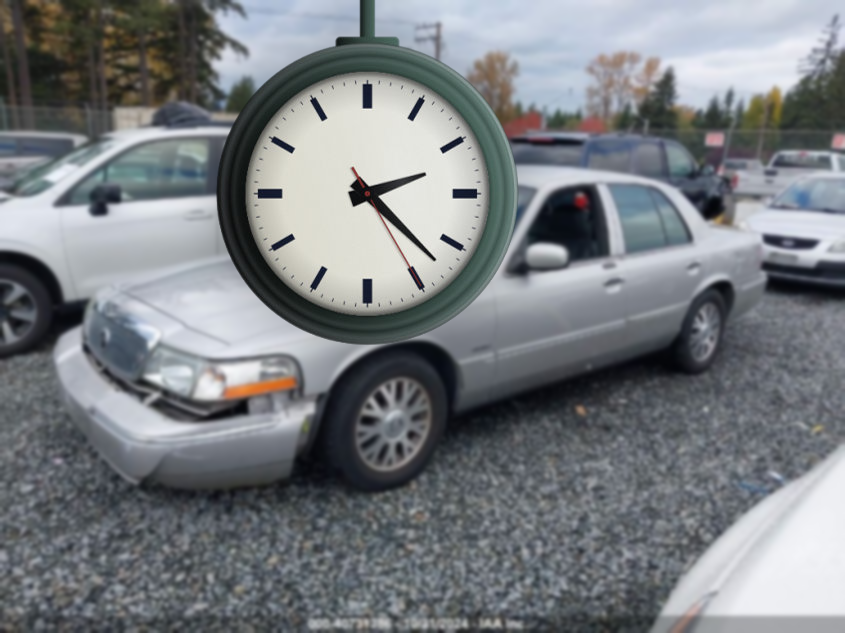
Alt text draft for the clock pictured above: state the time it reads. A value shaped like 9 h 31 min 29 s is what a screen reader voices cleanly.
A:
2 h 22 min 25 s
